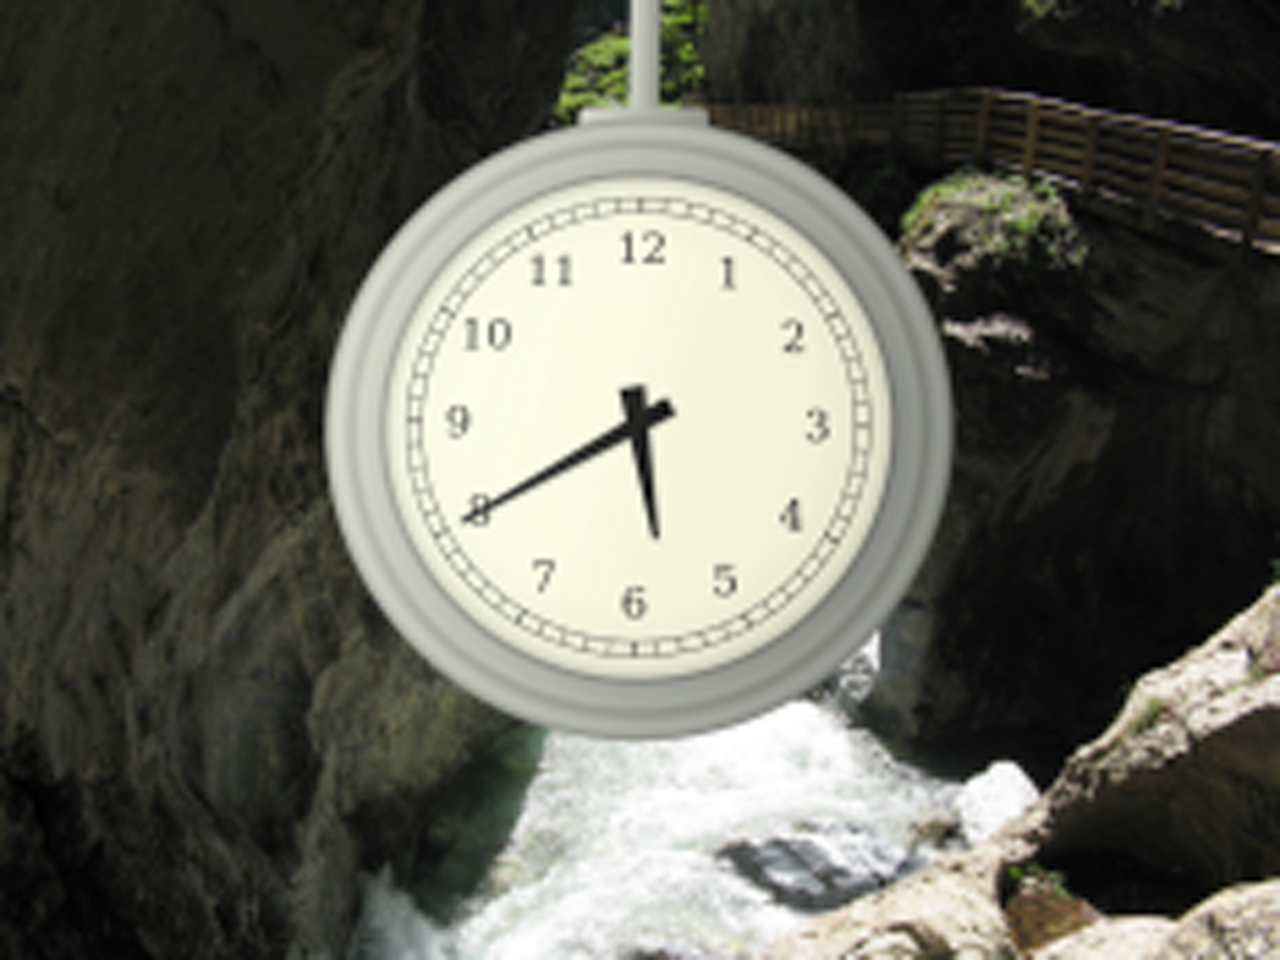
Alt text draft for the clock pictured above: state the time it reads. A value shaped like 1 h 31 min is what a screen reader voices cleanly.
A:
5 h 40 min
